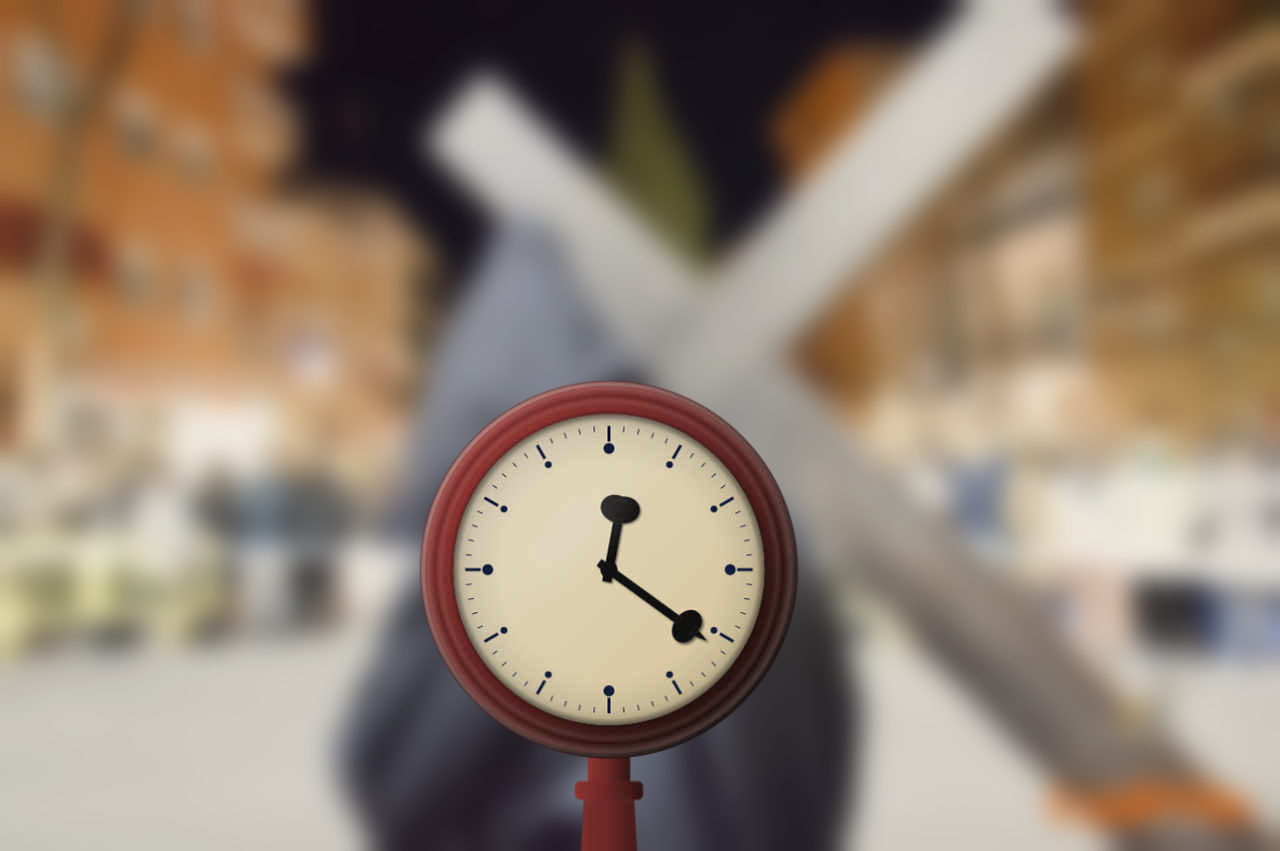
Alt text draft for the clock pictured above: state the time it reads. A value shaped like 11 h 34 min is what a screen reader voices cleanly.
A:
12 h 21 min
